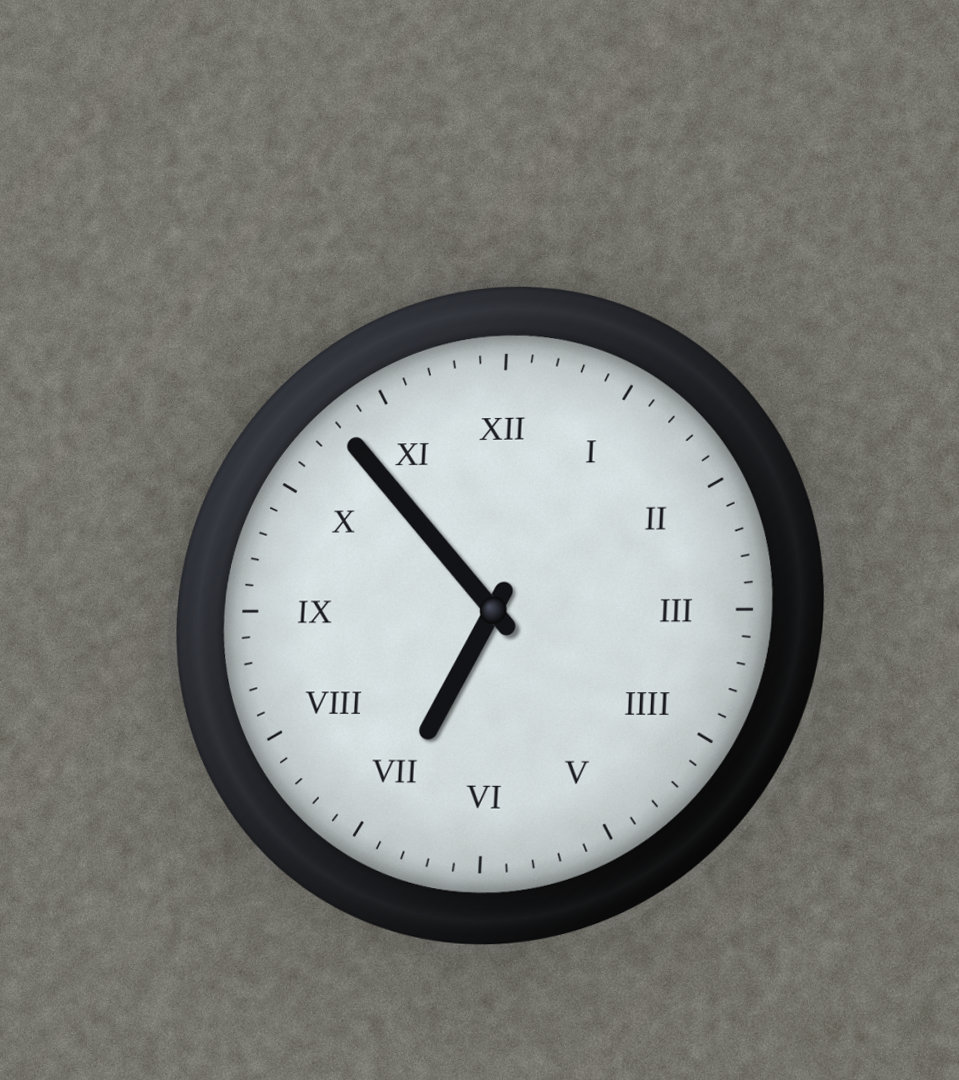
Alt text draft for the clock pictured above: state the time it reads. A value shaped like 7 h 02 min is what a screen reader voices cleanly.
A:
6 h 53 min
